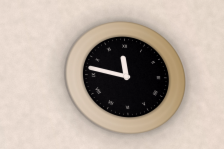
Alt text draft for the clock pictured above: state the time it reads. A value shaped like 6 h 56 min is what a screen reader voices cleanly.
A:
11 h 47 min
